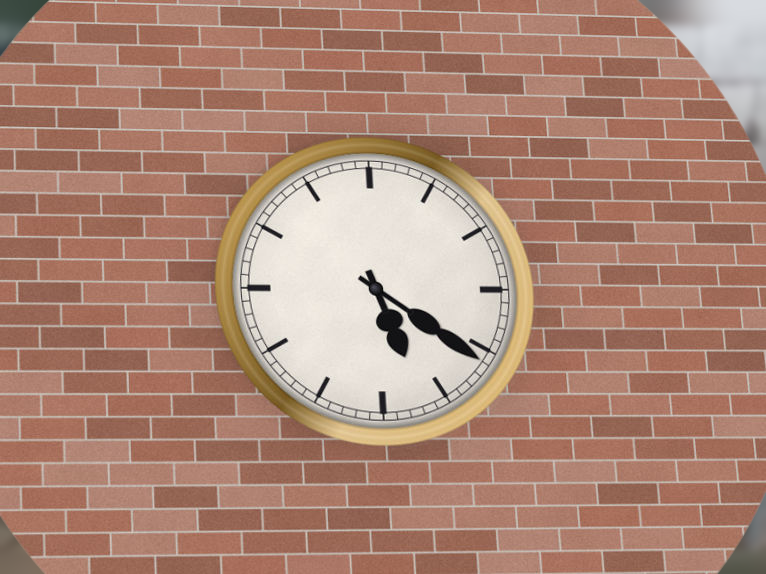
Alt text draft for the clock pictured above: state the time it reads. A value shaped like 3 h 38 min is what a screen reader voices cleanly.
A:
5 h 21 min
